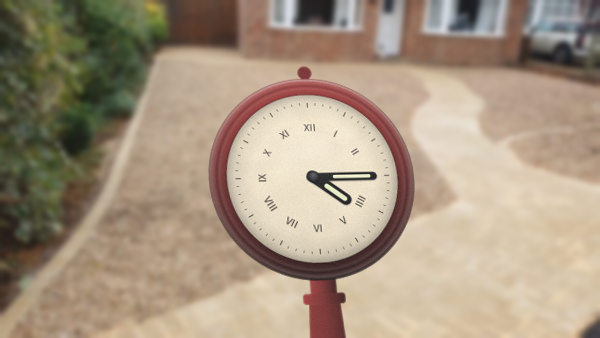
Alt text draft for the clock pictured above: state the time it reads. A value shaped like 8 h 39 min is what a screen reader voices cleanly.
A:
4 h 15 min
